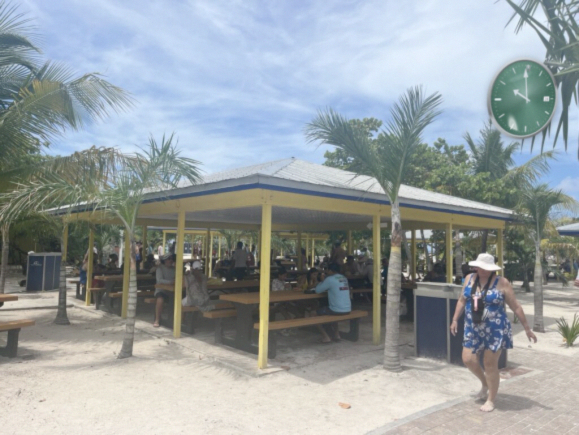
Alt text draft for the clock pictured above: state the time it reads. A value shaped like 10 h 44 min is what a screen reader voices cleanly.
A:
9 h 59 min
